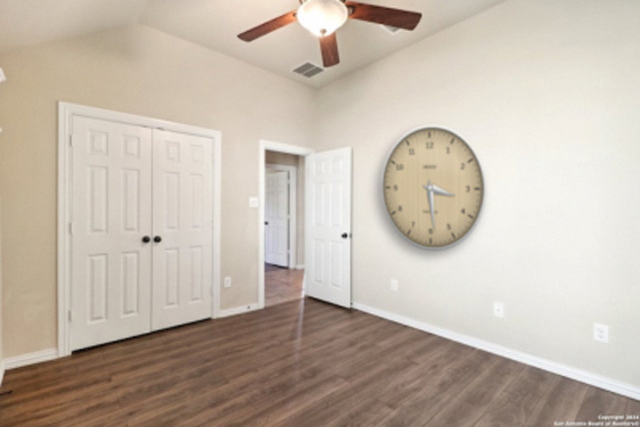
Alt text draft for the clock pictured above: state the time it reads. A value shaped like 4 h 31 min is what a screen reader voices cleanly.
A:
3 h 29 min
